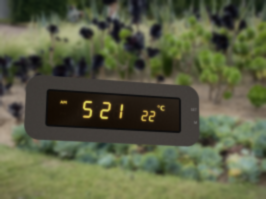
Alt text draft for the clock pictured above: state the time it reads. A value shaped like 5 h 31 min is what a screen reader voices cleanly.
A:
5 h 21 min
